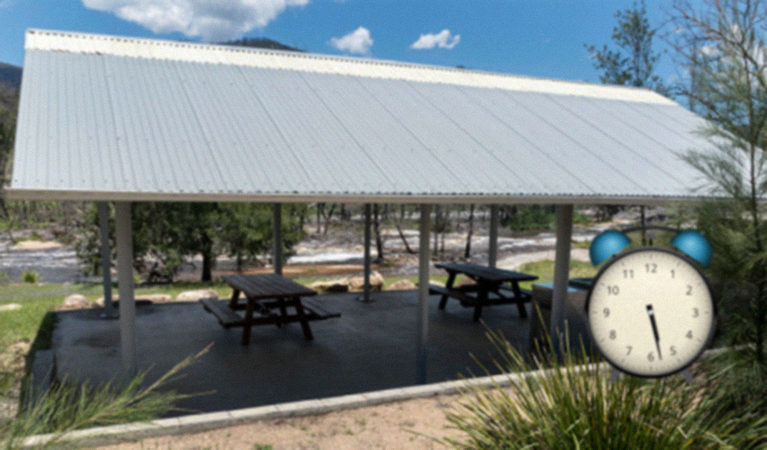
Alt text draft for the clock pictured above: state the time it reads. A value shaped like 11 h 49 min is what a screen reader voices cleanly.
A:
5 h 28 min
